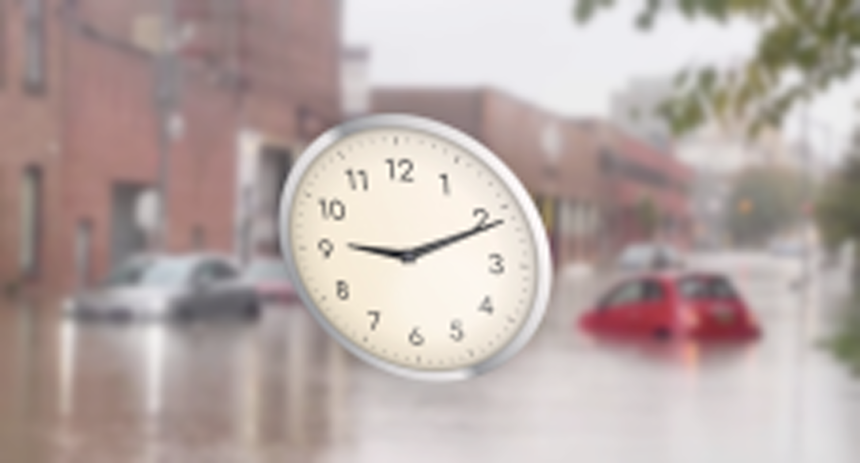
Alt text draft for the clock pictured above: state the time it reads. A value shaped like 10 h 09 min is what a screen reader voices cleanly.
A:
9 h 11 min
